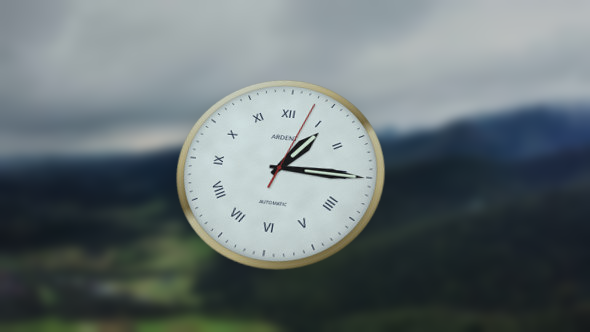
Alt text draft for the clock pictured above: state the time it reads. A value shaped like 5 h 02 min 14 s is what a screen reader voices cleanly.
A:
1 h 15 min 03 s
